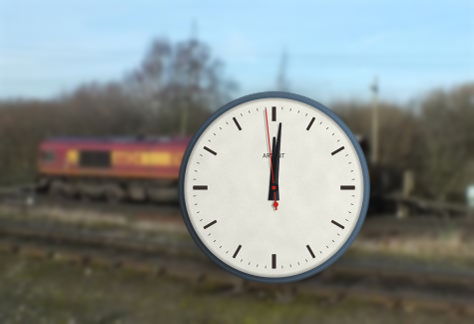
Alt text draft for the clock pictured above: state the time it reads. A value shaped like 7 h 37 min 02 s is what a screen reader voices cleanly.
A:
12 h 00 min 59 s
